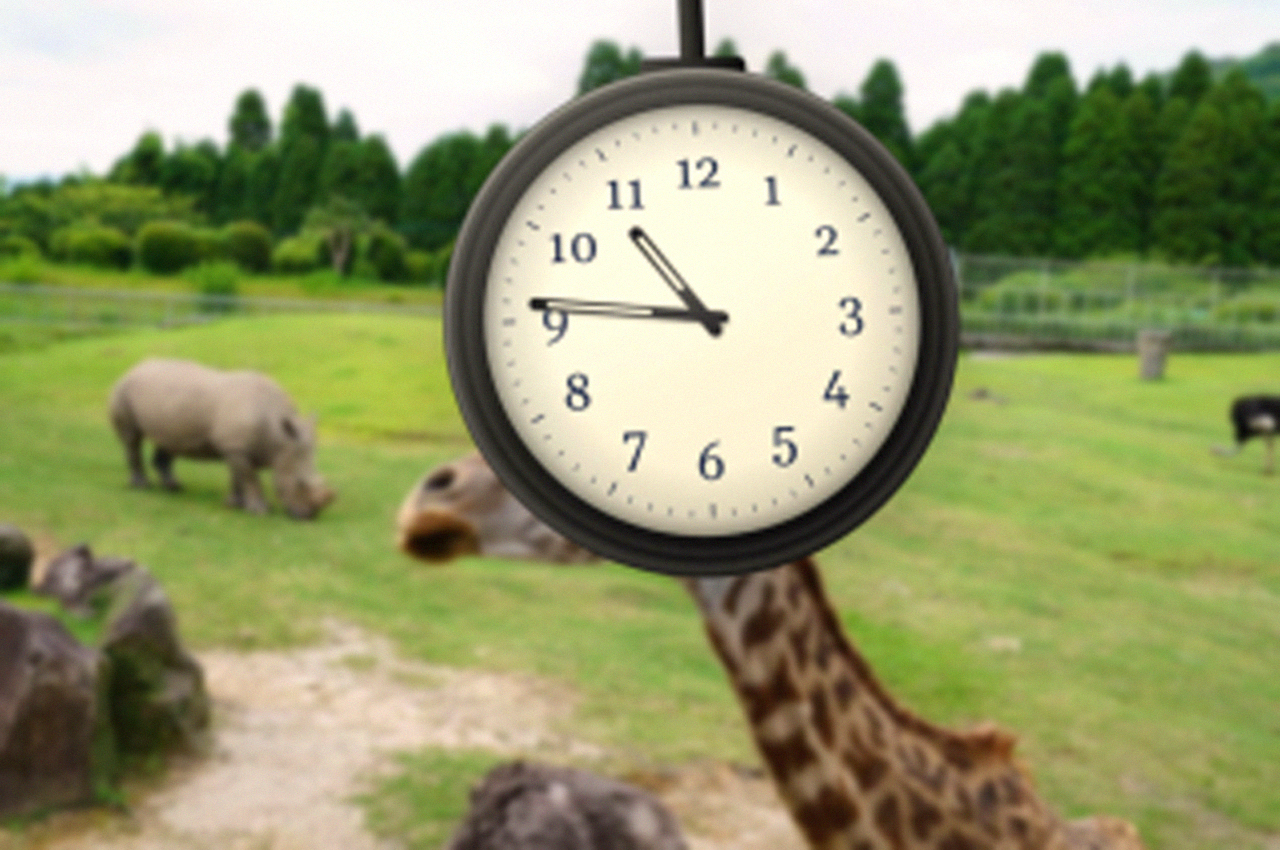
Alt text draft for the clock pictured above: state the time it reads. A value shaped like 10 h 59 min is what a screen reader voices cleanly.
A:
10 h 46 min
